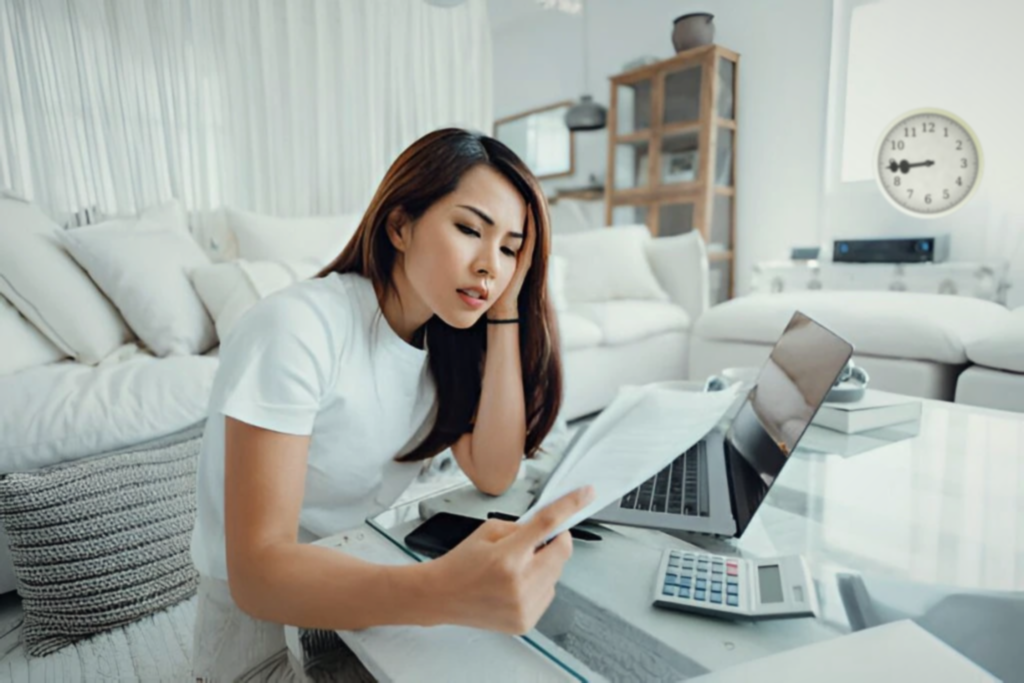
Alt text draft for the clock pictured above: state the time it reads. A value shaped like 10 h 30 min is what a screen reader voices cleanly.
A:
8 h 44 min
